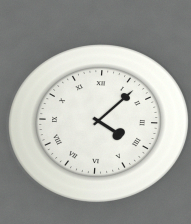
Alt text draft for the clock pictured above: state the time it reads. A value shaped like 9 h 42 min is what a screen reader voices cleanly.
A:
4 h 07 min
